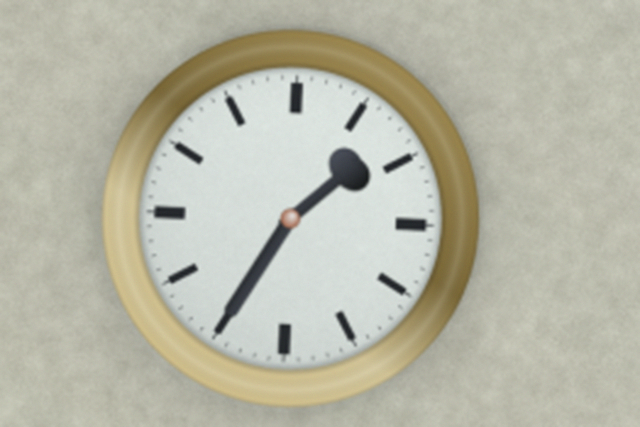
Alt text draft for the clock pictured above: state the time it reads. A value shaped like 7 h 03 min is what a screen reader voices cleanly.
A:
1 h 35 min
